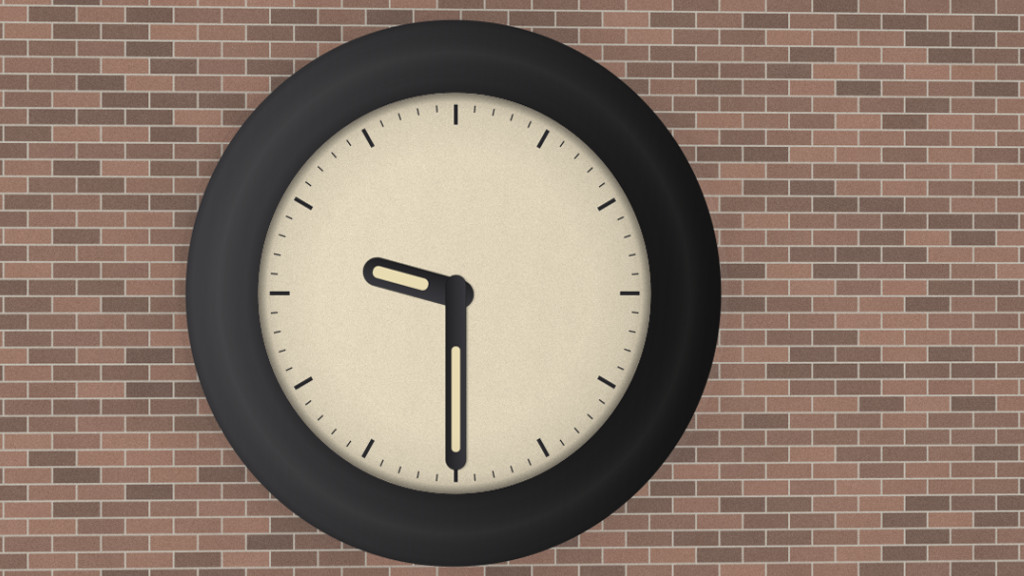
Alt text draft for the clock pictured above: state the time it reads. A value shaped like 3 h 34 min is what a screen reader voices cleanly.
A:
9 h 30 min
